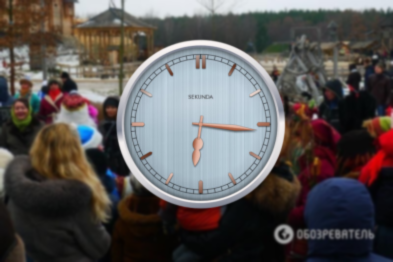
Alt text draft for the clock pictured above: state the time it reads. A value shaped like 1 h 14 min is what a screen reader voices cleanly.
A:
6 h 16 min
